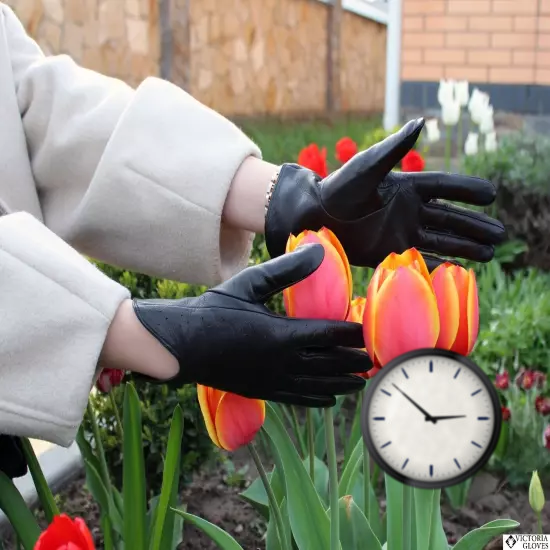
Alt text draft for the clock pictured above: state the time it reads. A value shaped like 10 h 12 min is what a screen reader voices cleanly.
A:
2 h 52 min
